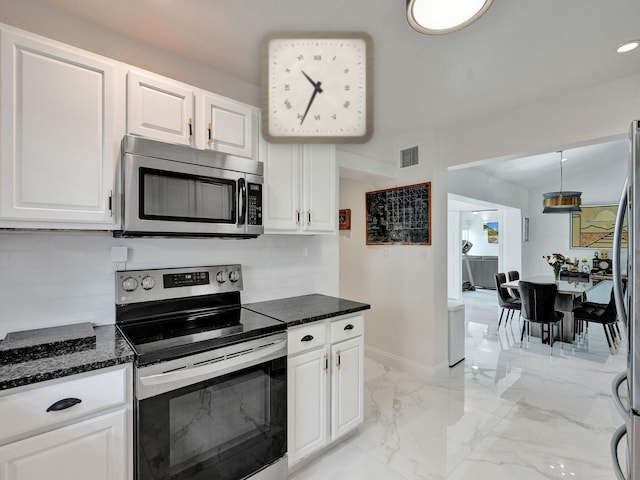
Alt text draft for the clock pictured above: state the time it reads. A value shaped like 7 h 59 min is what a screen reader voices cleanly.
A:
10 h 34 min
